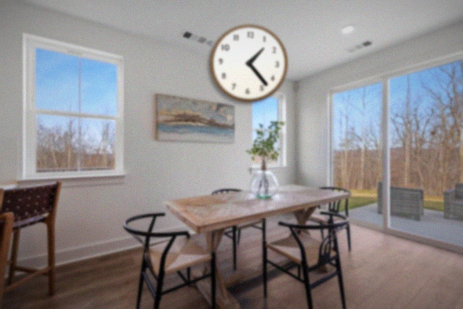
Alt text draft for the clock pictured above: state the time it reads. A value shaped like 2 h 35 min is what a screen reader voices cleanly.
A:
1 h 23 min
